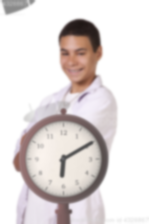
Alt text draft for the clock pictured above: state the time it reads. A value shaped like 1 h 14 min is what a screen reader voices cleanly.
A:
6 h 10 min
